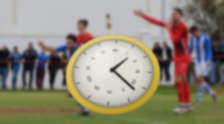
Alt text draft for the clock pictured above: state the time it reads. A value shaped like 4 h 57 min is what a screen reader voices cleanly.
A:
1 h 22 min
